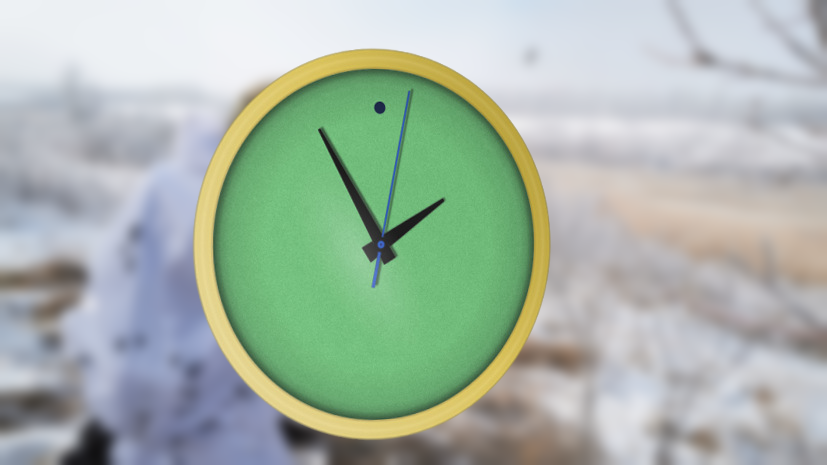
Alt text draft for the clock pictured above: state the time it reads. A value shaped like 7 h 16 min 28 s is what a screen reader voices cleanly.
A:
1 h 55 min 02 s
